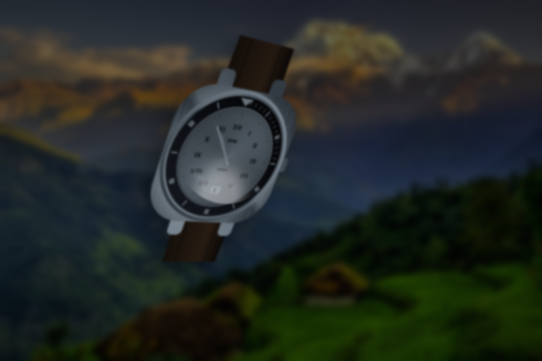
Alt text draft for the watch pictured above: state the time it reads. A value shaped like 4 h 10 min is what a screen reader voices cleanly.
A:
10 h 54 min
